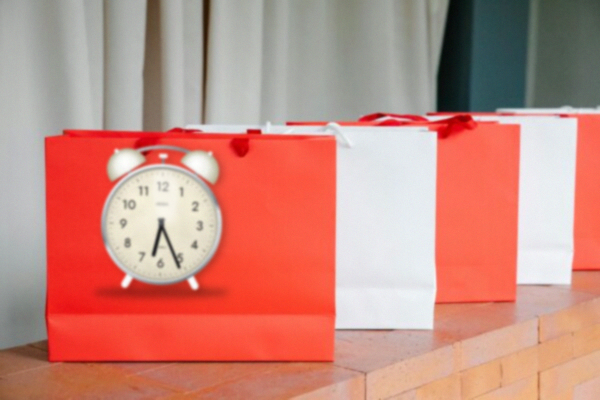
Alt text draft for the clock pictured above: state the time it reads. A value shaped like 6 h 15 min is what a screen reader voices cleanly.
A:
6 h 26 min
